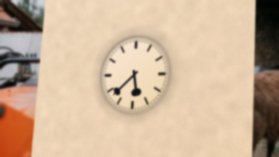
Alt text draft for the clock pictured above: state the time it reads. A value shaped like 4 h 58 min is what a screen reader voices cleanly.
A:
5 h 38 min
